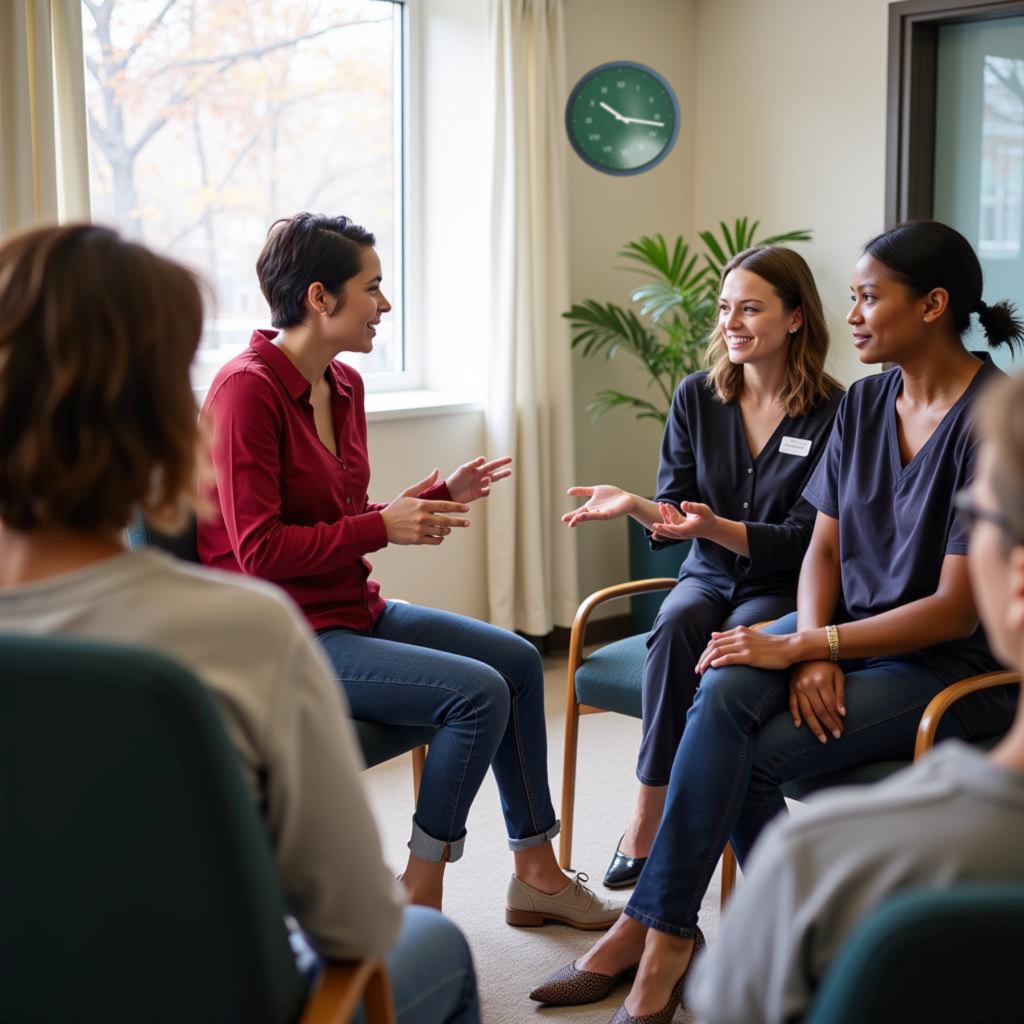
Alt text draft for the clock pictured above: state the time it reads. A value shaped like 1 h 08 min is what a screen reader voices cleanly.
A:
10 h 17 min
